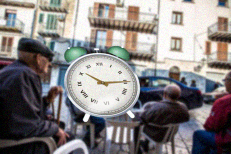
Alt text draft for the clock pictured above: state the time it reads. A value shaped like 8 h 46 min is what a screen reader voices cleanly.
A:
10 h 15 min
